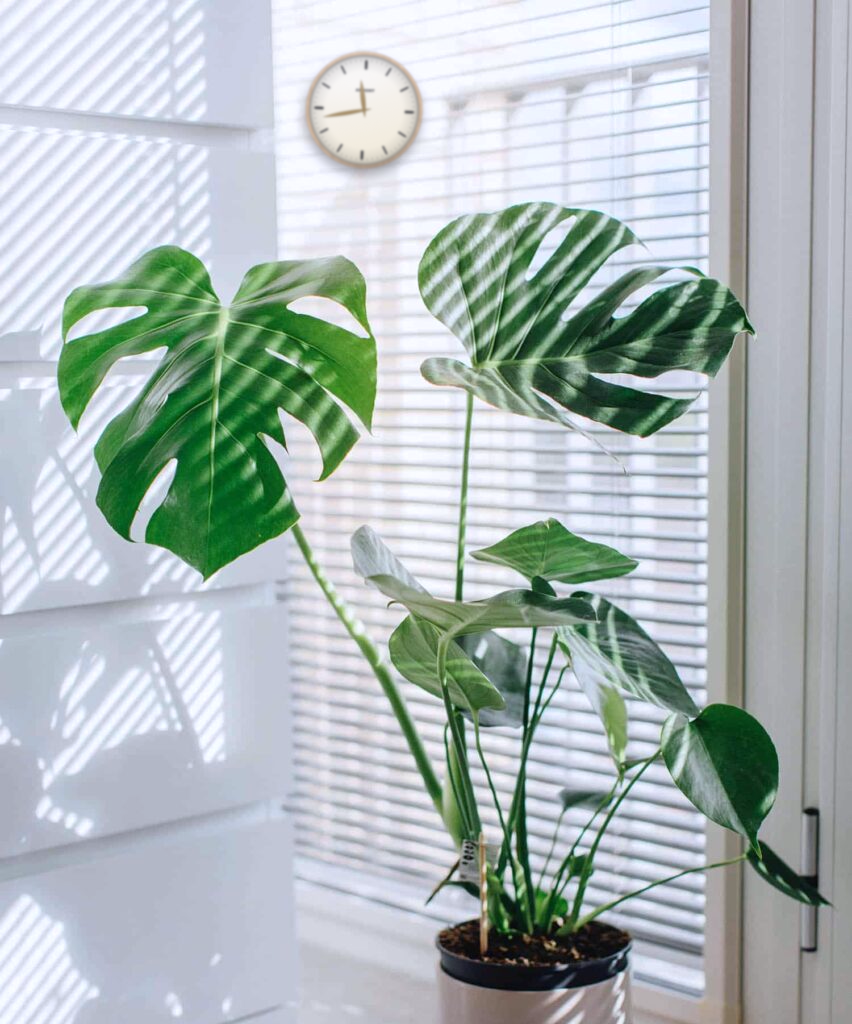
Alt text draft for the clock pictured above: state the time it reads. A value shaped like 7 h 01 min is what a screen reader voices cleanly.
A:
11 h 43 min
